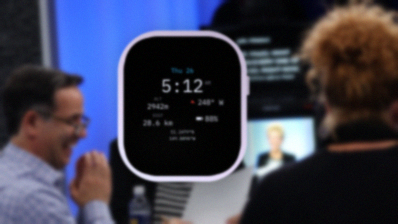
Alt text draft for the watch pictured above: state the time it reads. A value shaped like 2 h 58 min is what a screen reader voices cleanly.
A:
5 h 12 min
